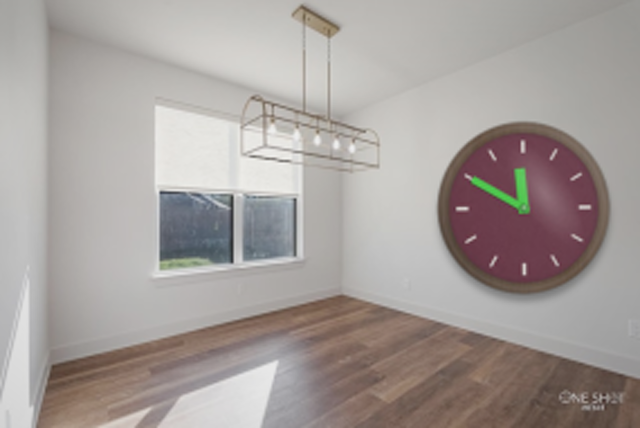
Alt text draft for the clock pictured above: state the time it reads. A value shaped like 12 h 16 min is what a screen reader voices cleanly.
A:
11 h 50 min
